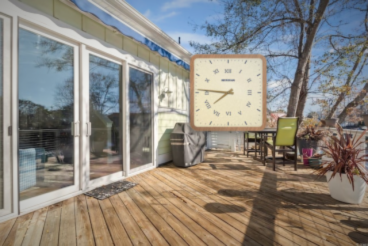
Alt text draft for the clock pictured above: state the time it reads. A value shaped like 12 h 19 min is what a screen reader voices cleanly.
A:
7 h 46 min
